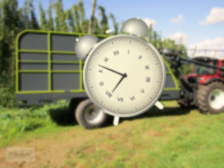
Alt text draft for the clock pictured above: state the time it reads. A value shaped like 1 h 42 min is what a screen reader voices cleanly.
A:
7 h 52 min
